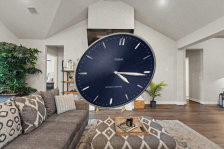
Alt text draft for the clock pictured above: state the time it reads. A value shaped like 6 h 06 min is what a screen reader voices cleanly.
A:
4 h 16 min
